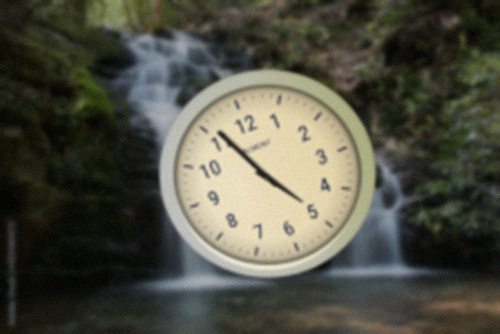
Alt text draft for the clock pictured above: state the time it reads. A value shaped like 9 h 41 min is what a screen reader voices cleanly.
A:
4 h 56 min
